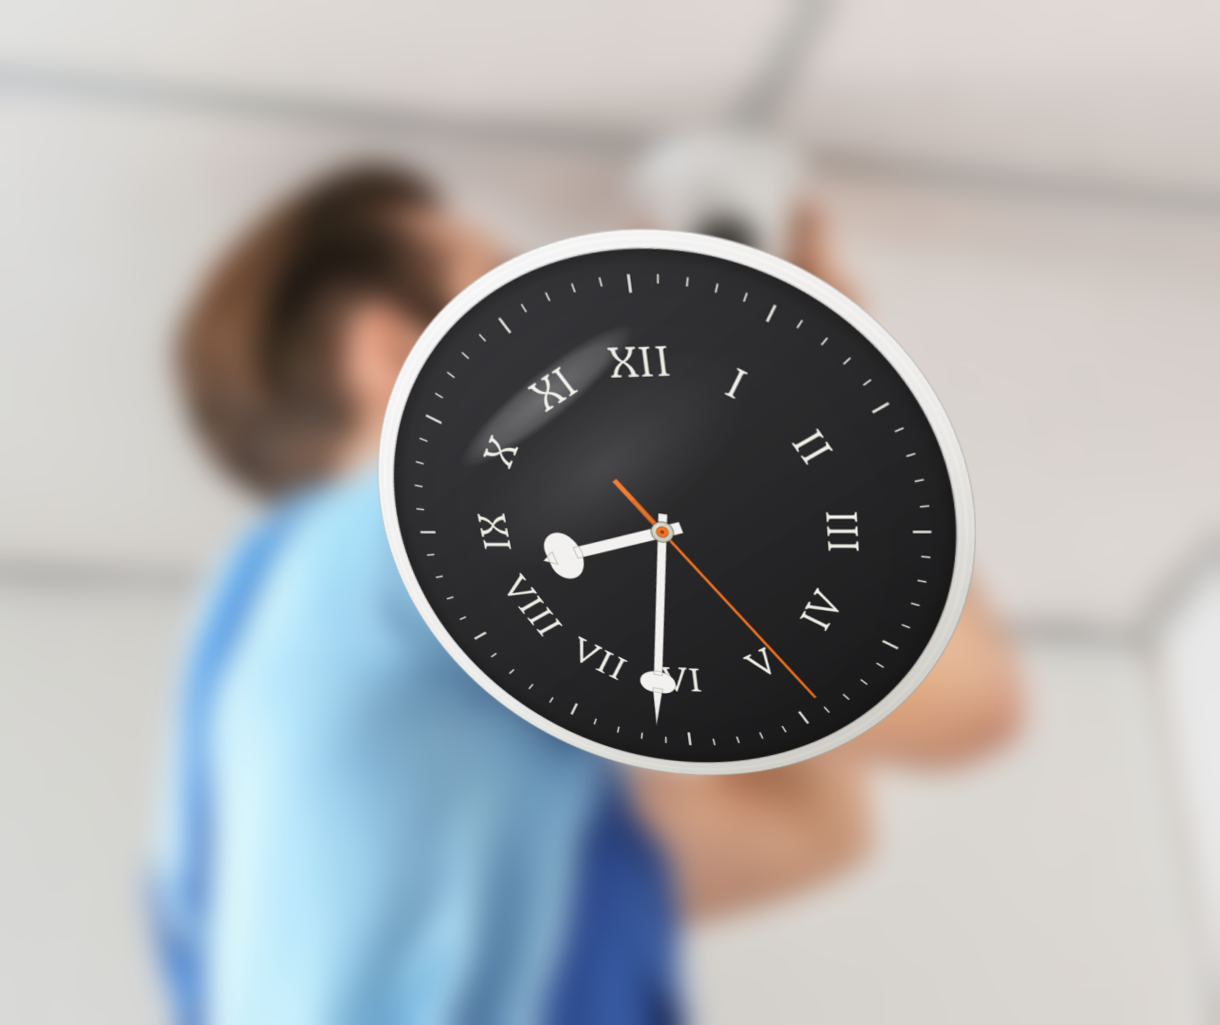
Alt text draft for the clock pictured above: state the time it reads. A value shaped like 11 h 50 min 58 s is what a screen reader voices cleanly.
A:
8 h 31 min 24 s
